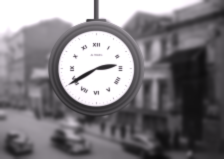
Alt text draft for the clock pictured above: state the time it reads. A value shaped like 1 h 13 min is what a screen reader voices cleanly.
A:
2 h 40 min
